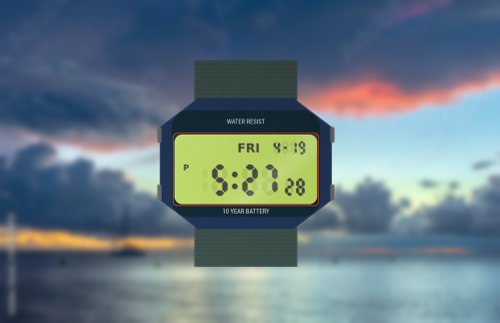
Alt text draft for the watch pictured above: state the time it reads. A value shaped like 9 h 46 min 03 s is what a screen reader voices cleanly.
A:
5 h 27 min 28 s
